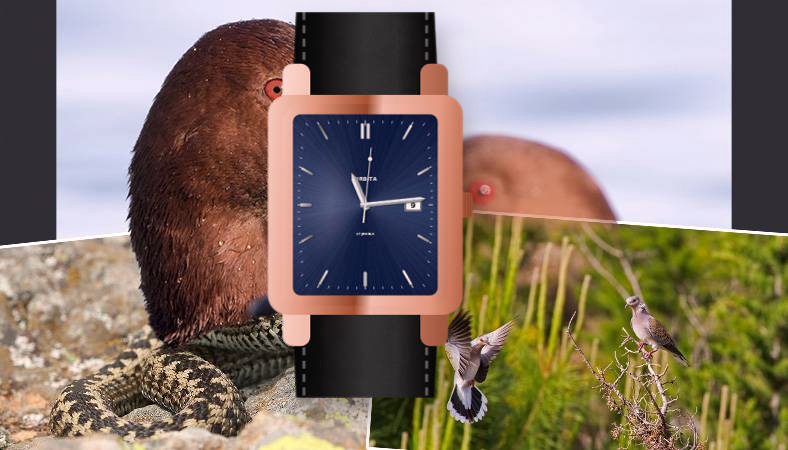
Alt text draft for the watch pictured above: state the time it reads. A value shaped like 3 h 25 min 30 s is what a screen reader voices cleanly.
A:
11 h 14 min 01 s
